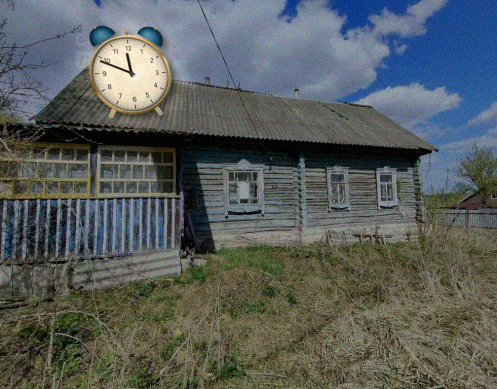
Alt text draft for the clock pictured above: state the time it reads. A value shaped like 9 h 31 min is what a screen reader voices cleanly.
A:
11 h 49 min
